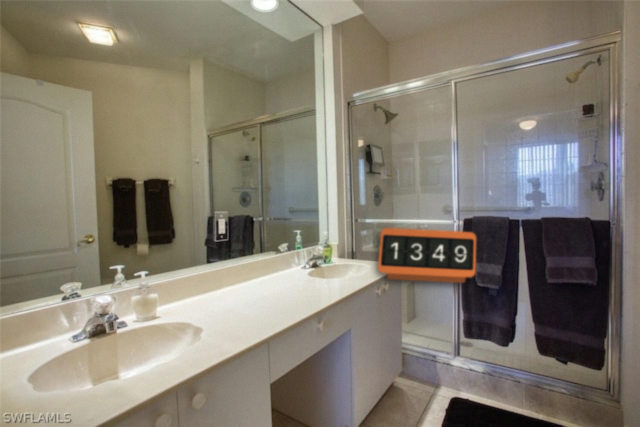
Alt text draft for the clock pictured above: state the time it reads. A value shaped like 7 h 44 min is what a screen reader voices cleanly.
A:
13 h 49 min
